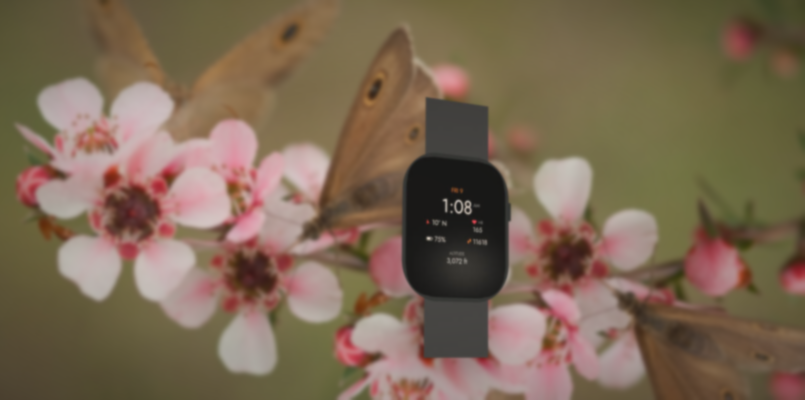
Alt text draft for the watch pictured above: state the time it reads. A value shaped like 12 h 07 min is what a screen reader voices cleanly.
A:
1 h 08 min
